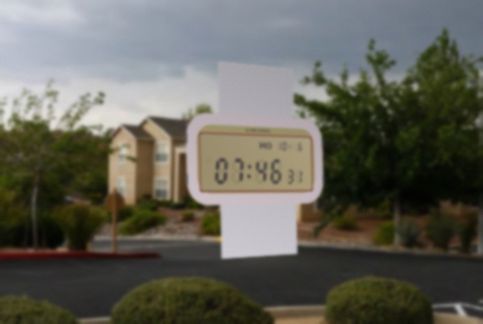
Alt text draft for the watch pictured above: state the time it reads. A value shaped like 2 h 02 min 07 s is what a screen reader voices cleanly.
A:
7 h 46 min 31 s
